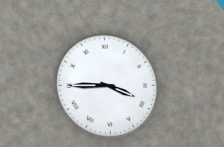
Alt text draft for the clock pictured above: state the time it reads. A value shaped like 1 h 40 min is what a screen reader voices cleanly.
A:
3 h 45 min
